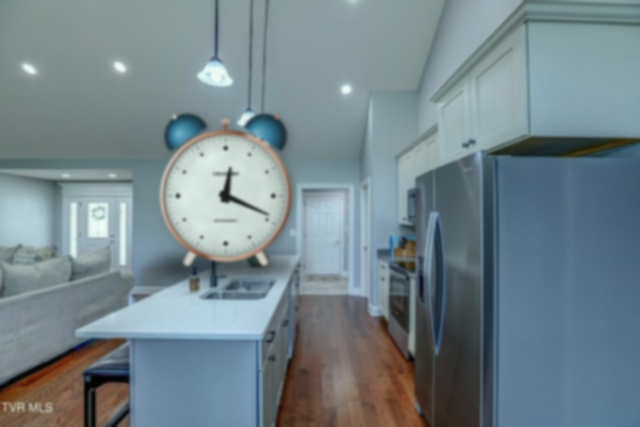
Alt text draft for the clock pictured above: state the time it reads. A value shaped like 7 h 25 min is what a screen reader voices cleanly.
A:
12 h 19 min
